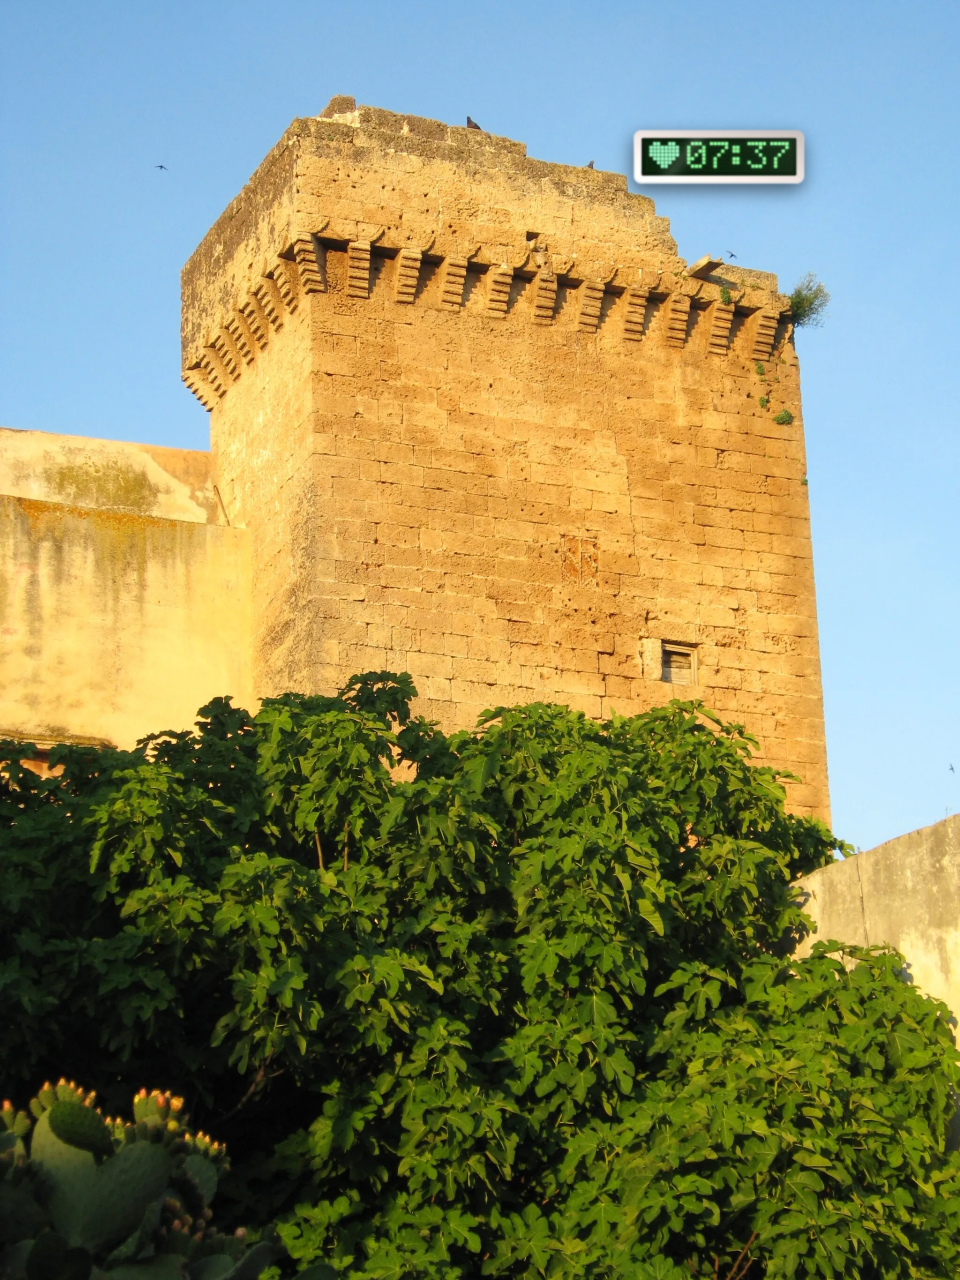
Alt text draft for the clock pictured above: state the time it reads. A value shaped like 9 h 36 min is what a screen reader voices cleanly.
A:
7 h 37 min
